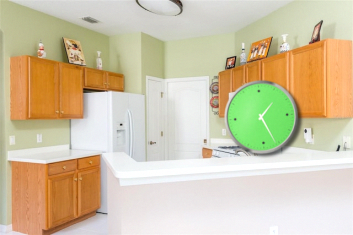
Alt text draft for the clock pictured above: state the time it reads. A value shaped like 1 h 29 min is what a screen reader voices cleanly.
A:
1 h 26 min
